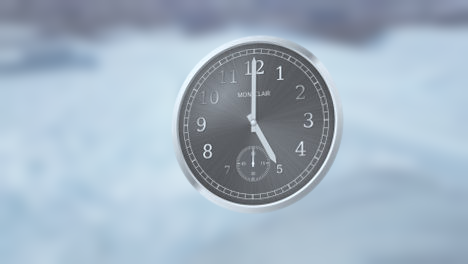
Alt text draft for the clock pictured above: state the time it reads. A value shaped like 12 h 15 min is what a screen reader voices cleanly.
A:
5 h 00 min
